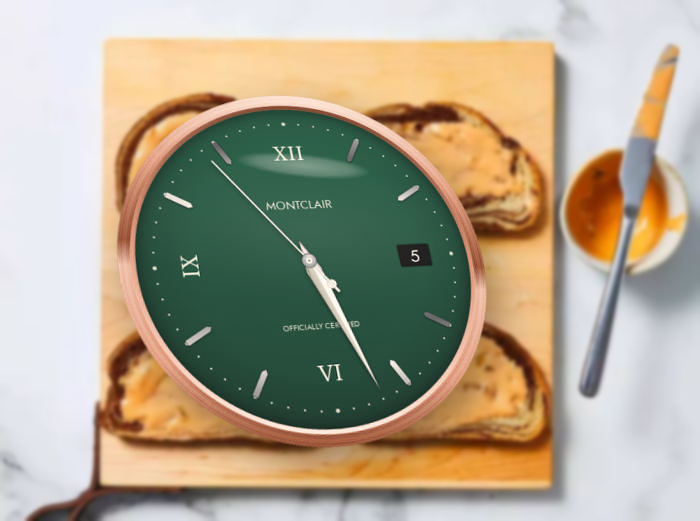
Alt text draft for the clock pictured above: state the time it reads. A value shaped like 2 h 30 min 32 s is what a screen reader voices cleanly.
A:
5 h 26 min 54 s
